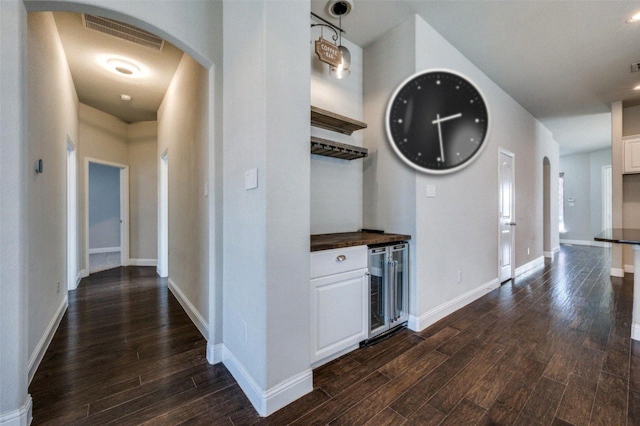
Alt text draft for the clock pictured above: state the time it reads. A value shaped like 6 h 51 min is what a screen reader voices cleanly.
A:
2 h 29 min
